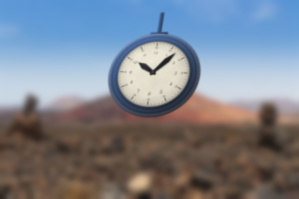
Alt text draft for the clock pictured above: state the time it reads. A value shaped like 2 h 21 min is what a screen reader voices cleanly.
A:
10 h 07 min
